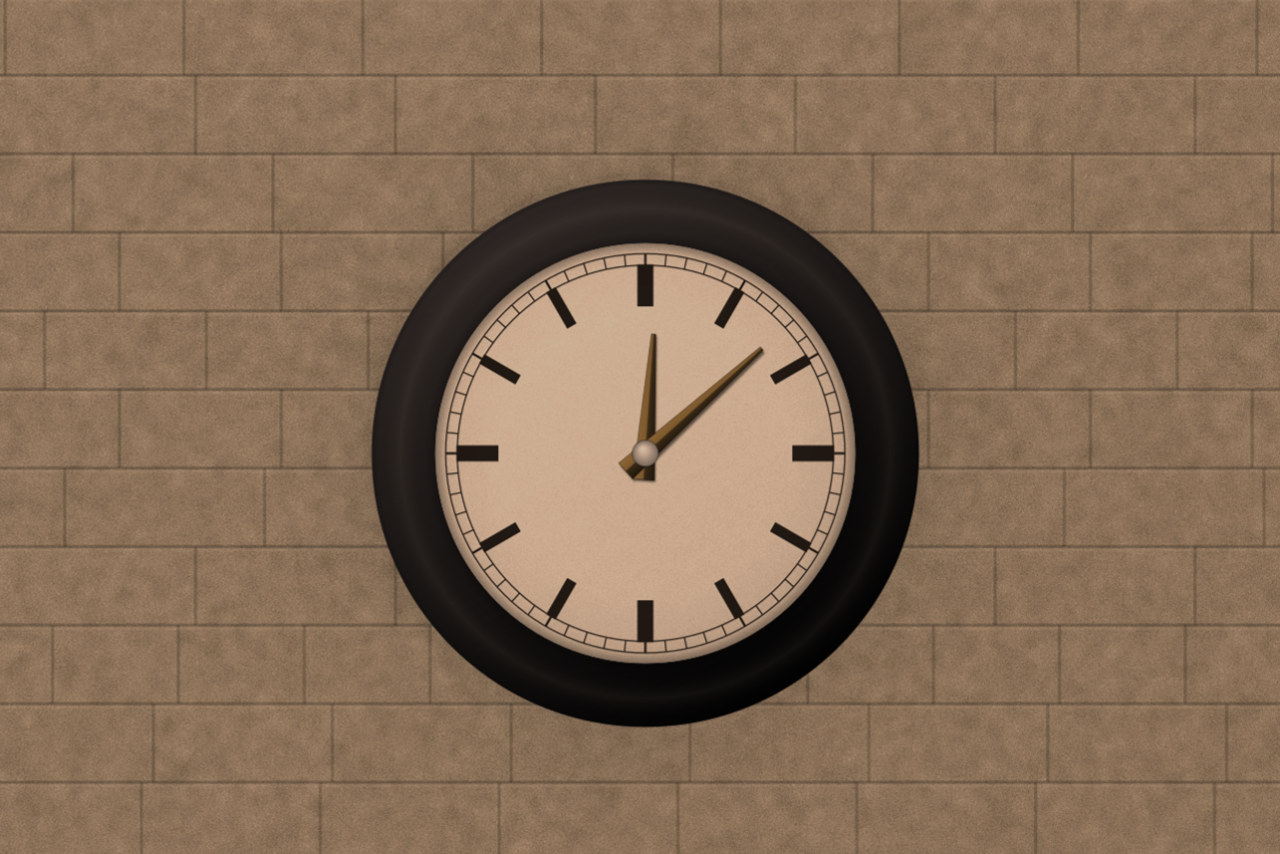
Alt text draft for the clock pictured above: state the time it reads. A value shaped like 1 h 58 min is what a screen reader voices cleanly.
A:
12 h 08 min
